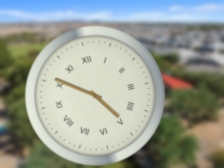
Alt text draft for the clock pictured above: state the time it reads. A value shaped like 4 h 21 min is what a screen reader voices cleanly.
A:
4 h 51 min
